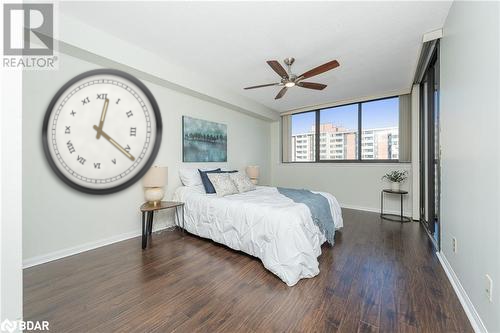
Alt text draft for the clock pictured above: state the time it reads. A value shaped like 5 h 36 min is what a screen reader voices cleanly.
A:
12 h 21 min
